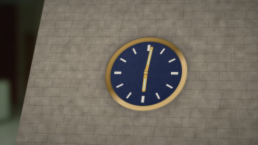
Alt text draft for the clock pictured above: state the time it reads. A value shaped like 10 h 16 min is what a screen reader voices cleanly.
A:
6 h 01 min
